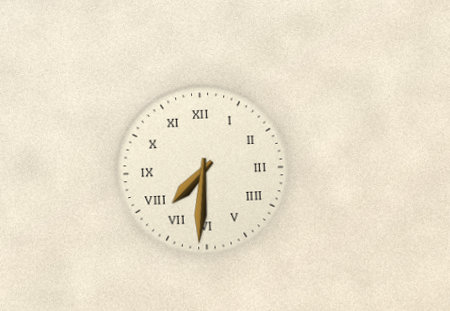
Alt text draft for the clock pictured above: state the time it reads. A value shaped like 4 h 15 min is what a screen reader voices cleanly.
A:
7 h 31 min
